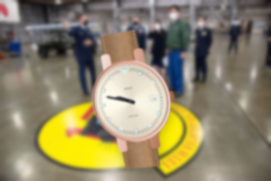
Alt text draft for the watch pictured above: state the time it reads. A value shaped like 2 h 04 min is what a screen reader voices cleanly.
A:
9 h 48 min
